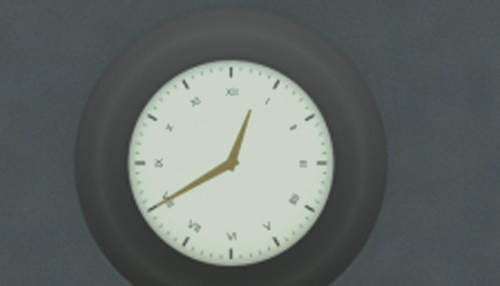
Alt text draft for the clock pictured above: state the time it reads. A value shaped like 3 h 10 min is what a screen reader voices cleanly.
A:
12 h 40 min
